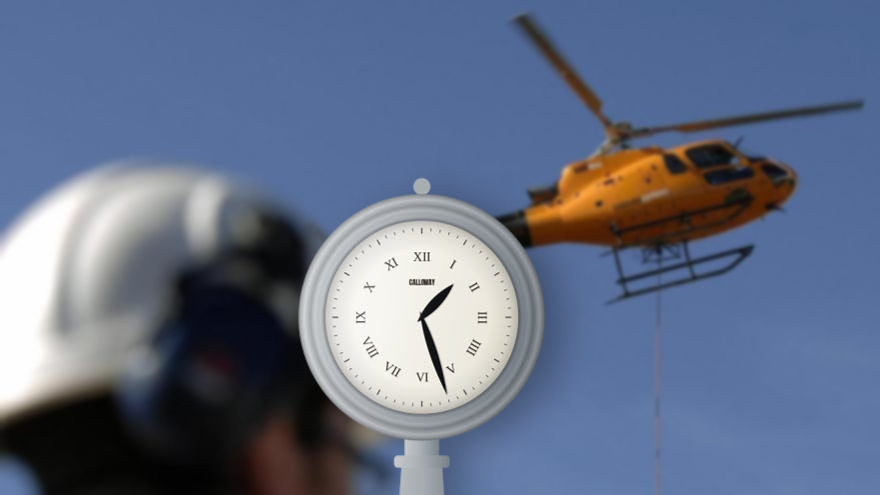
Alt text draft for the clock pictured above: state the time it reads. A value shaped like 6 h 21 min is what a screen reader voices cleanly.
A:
1 h 27 min
